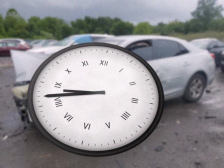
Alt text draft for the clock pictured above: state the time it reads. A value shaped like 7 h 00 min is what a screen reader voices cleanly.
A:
8 h 42 min
